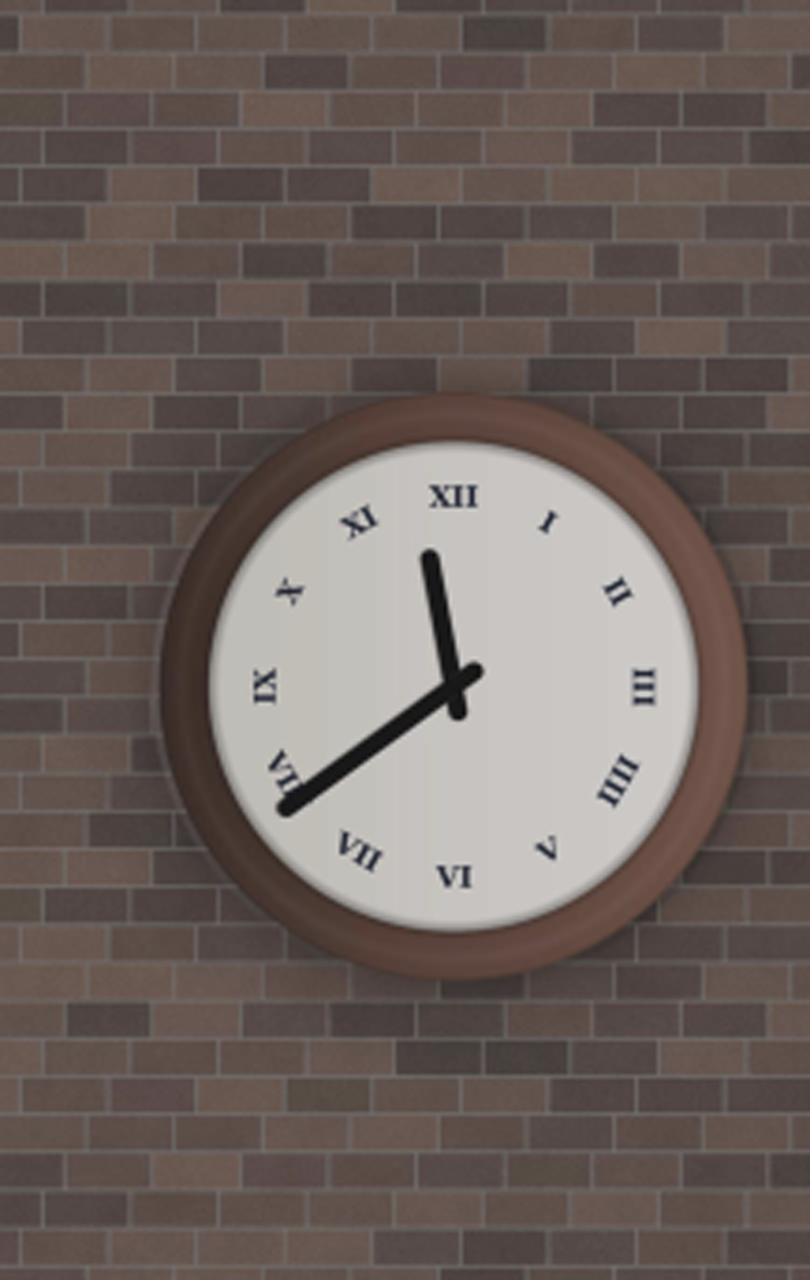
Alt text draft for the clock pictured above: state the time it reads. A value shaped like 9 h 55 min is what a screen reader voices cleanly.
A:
11 h 39 min
